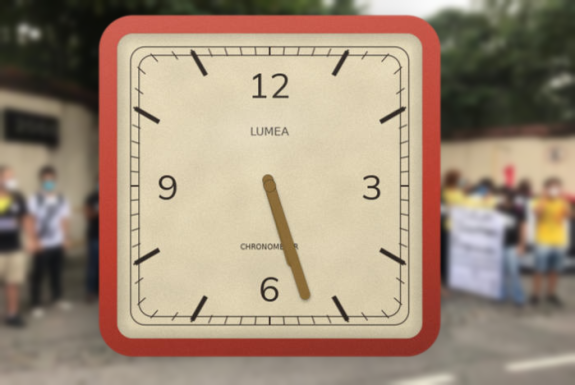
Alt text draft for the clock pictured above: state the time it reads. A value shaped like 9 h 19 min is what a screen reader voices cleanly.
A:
5 h 27 min
